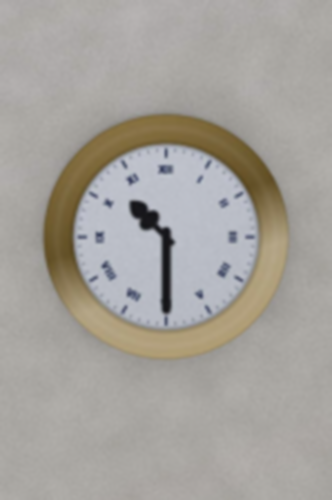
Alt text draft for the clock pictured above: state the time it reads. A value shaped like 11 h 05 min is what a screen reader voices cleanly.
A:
10 h 30 min
